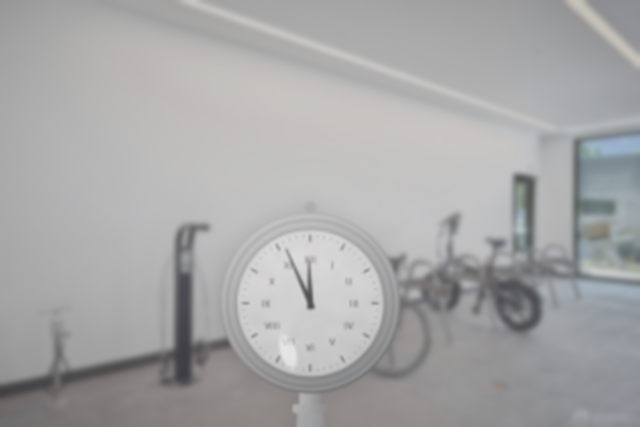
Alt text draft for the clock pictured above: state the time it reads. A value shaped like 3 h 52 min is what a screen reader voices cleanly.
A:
11 h 56 min
